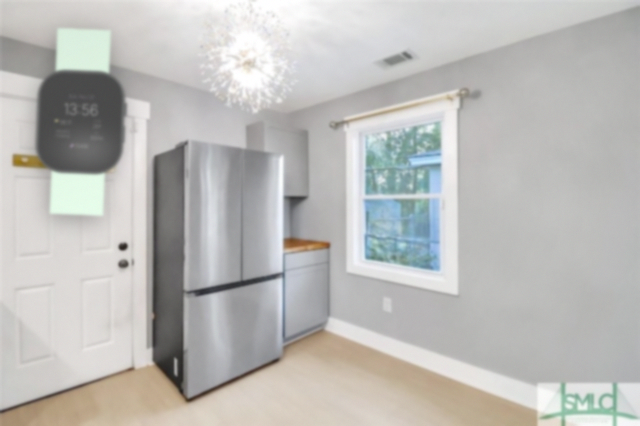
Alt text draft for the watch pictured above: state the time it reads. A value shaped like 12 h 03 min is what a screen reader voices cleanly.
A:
13 h 56 min
